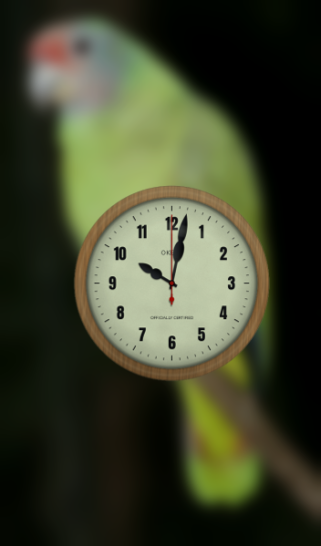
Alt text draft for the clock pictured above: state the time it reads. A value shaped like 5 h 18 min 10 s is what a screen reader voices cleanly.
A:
10 h 02 min 00 s
